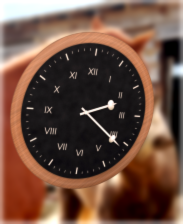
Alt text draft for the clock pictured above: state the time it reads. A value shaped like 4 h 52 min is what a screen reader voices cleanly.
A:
2 h 21 min
